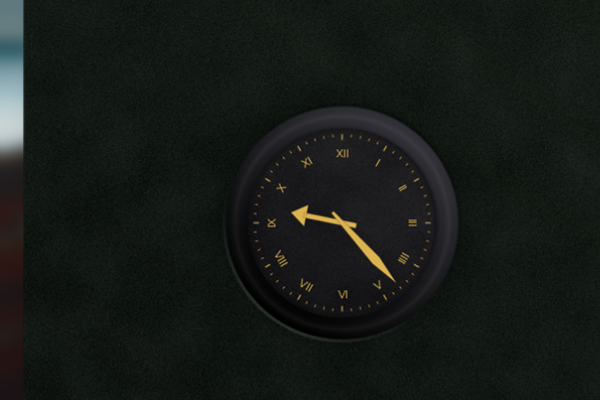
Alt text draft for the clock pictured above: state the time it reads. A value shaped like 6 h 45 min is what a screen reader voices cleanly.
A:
9 h 23 min
